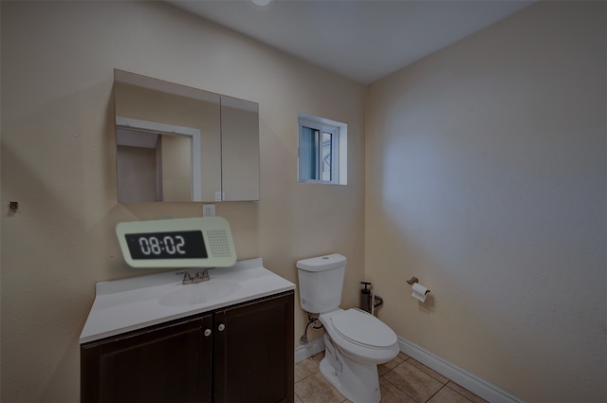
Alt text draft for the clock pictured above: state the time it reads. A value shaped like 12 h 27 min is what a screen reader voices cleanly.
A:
8 h 02 min
